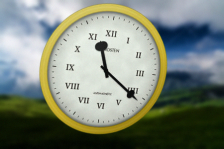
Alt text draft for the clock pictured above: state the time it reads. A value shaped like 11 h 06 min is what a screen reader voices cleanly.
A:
11 h 21 min
